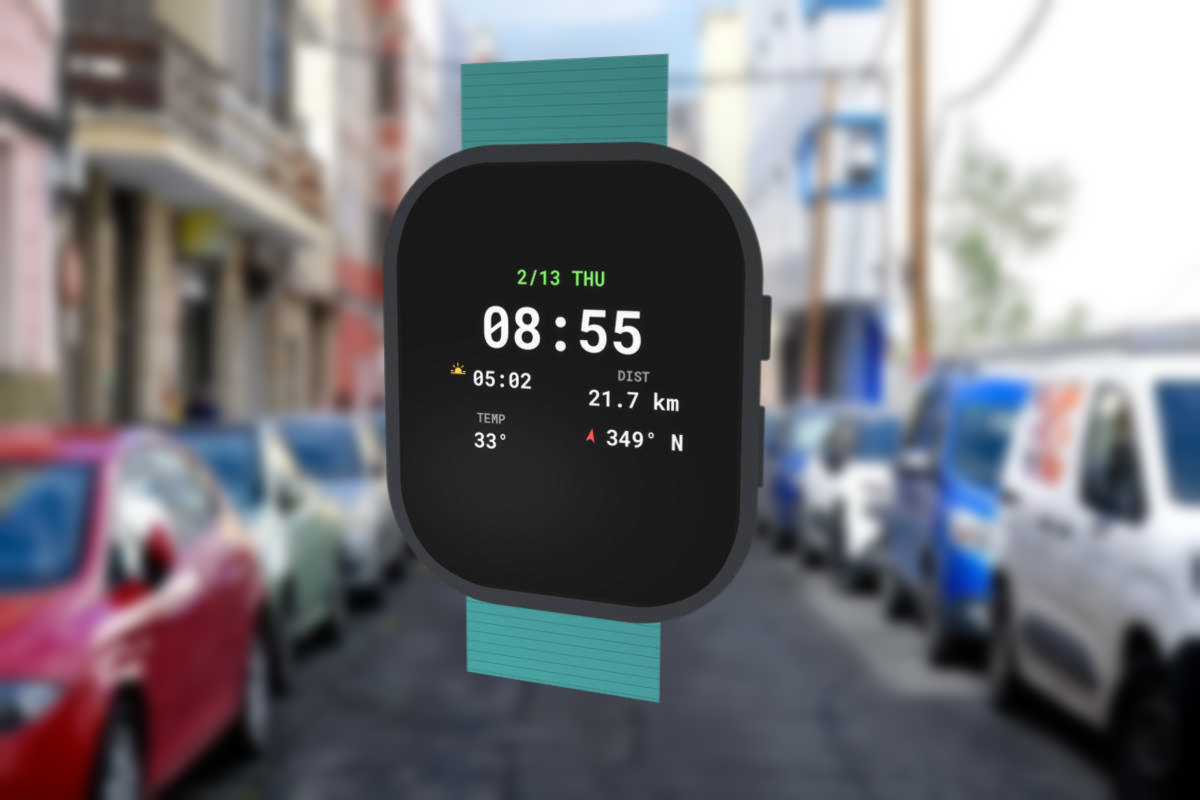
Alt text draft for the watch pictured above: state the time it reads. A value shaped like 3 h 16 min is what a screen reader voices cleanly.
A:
8 h 55 min
